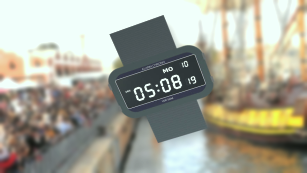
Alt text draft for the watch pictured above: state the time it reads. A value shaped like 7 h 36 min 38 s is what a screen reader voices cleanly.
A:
5 h 08 min 19 s
